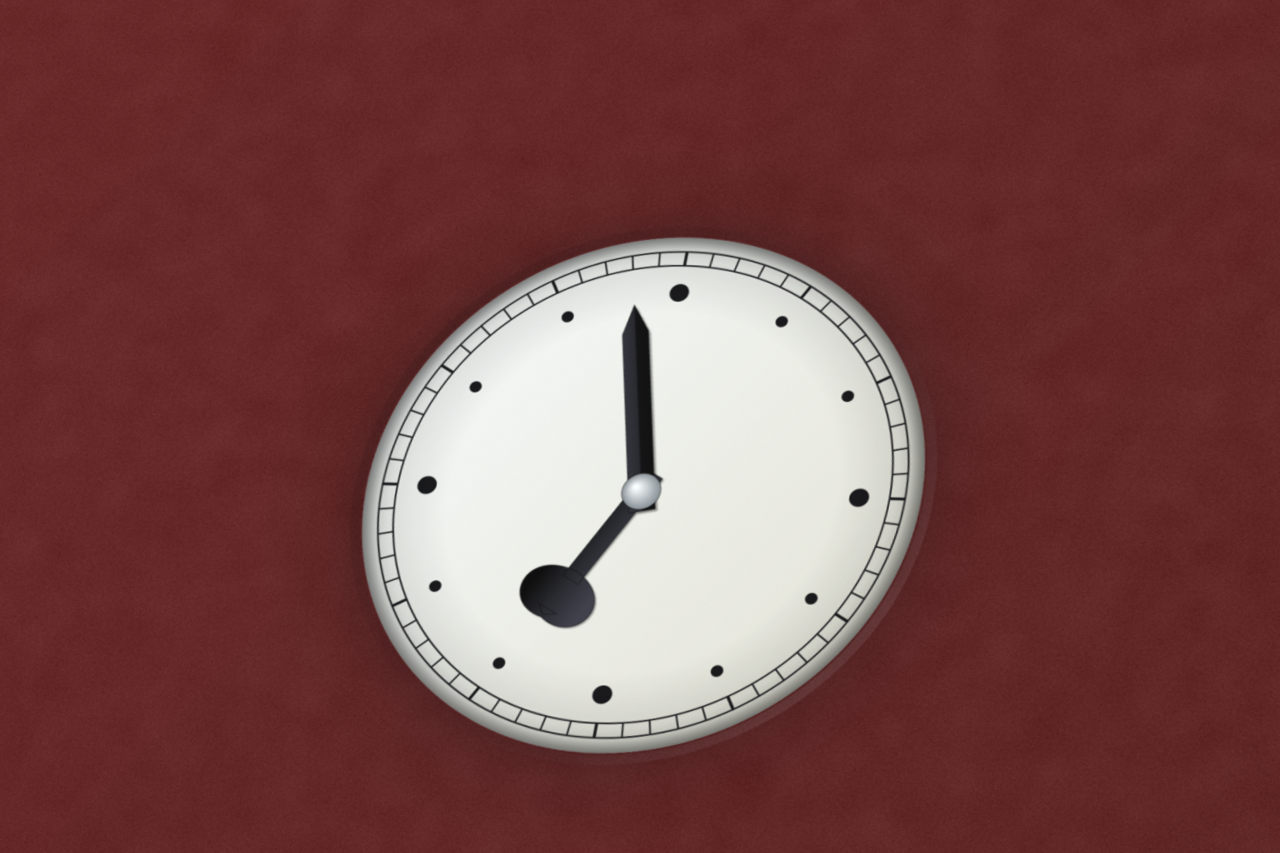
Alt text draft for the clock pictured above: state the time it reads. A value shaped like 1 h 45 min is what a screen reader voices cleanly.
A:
6 h 58 min
